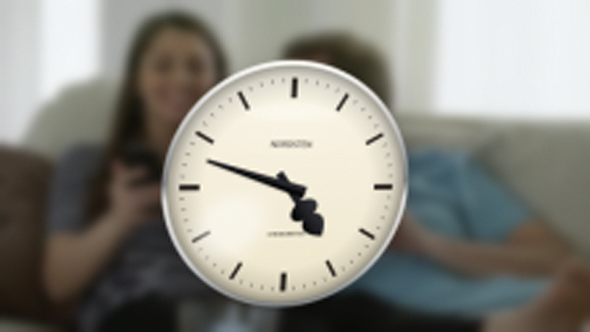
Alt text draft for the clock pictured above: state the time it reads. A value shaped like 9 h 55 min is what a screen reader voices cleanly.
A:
4 h 48 min
